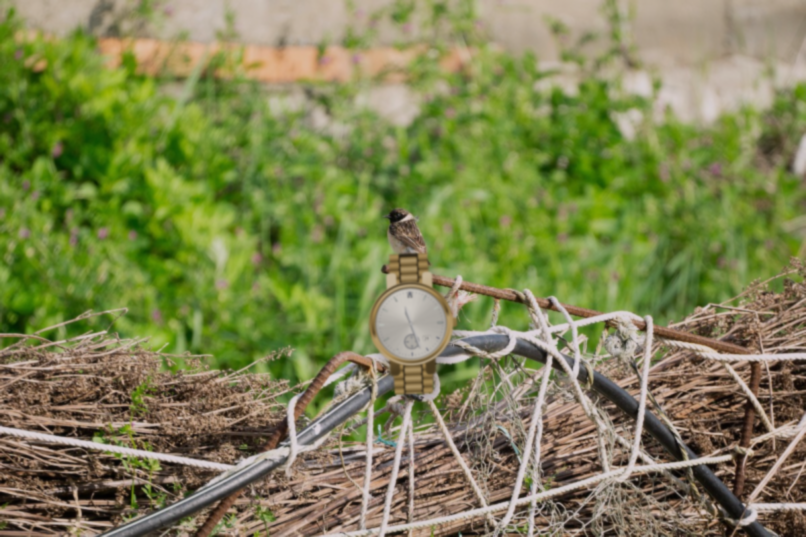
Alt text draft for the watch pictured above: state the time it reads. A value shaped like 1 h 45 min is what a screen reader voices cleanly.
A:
11 h 27 min
